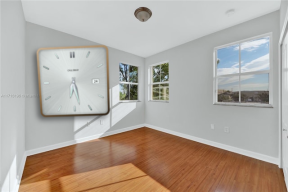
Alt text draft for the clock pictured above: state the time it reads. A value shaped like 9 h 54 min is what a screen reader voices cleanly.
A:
6 h 28 min
